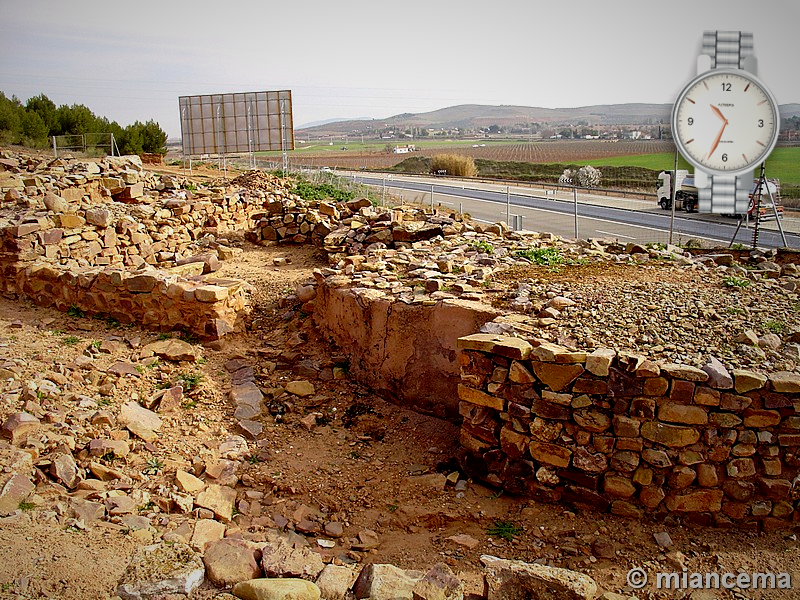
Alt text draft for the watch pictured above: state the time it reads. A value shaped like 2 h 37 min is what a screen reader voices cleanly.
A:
10 h 34 min
